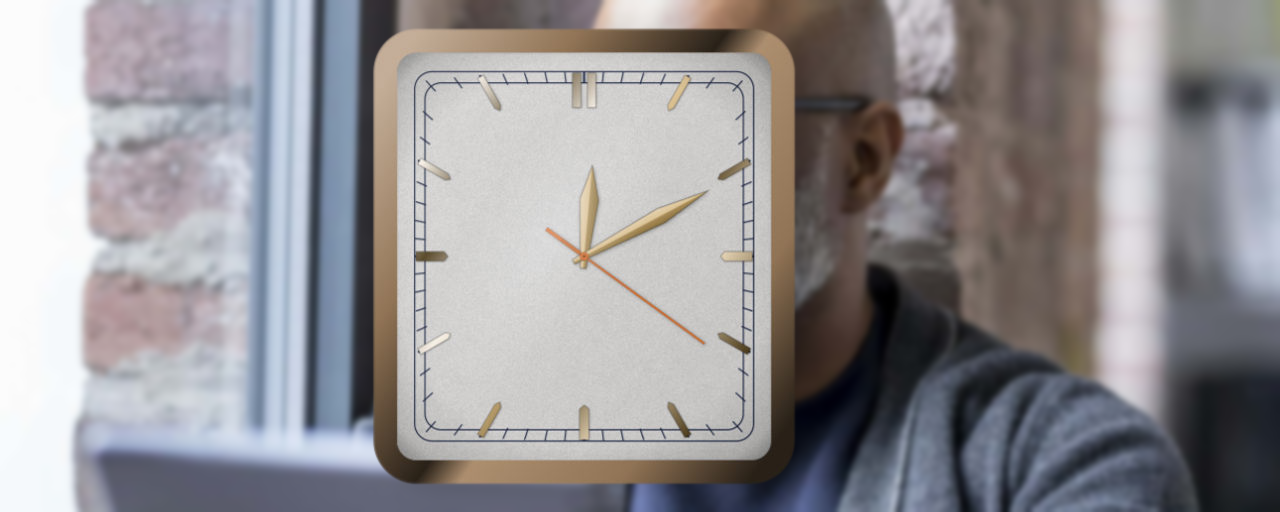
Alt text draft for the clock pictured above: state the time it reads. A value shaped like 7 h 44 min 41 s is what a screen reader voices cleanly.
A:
12 h 10 min 21 s
